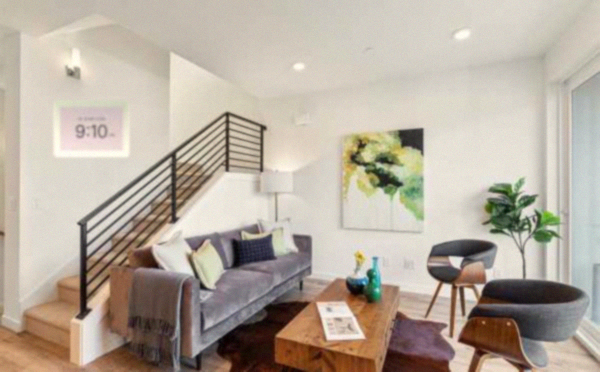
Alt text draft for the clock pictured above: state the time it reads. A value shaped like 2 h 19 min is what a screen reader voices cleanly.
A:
9 h 10 min
